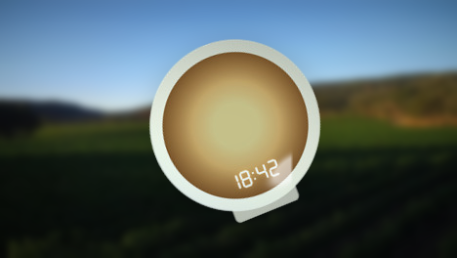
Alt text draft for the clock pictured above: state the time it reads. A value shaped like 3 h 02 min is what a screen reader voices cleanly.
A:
18 h 42 min
